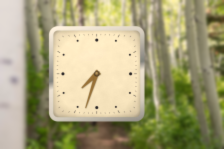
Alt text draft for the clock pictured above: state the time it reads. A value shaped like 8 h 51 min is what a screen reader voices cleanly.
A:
7 h 33 min
